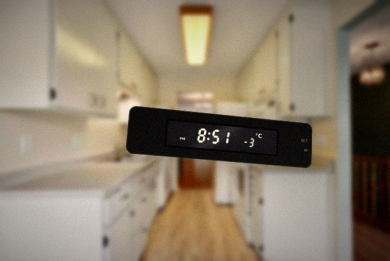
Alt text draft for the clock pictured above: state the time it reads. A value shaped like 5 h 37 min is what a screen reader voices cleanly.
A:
8 h 51 min
